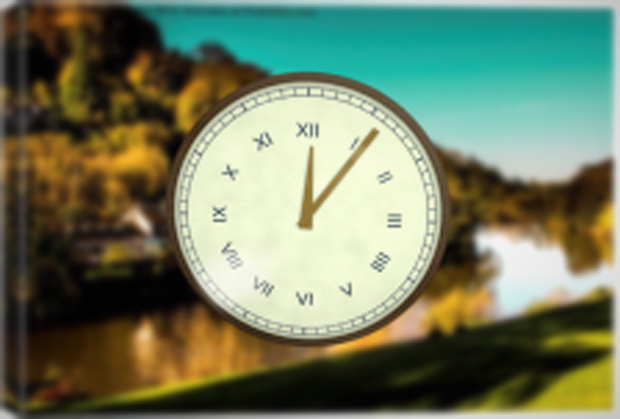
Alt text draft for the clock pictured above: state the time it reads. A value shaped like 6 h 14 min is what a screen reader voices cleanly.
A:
12 h 06 min
